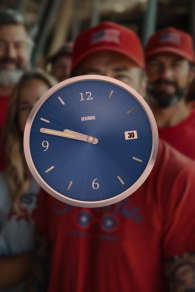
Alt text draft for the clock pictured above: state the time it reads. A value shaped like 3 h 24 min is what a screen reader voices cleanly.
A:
9 h 48 min
